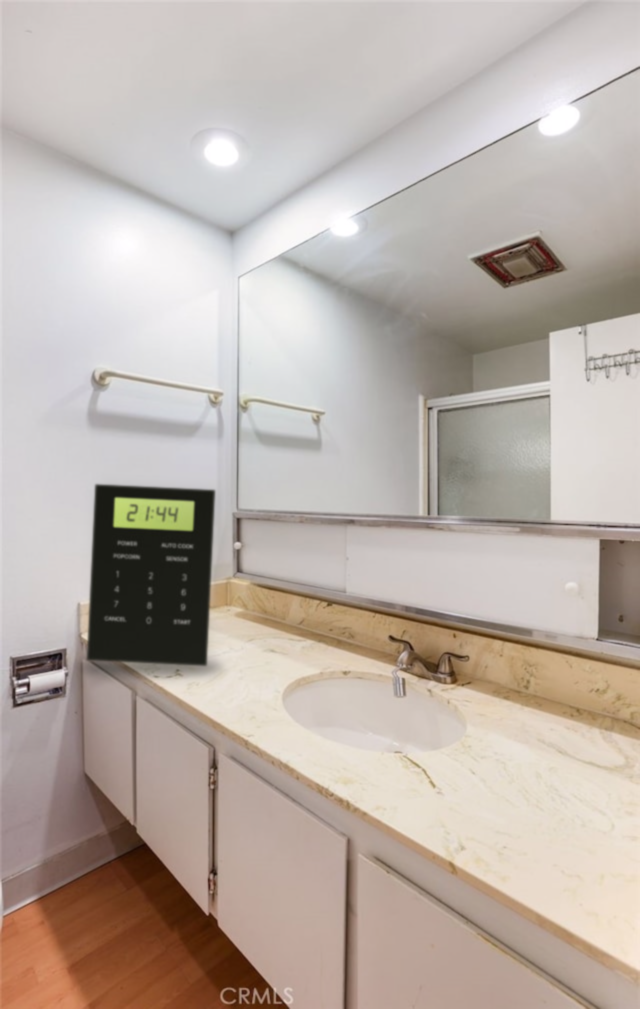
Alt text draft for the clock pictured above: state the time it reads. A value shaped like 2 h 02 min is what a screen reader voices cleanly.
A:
21 h 44 min
